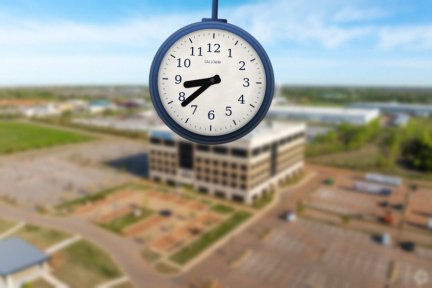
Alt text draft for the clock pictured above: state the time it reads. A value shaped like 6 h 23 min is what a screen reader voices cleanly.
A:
8 h 38 min
